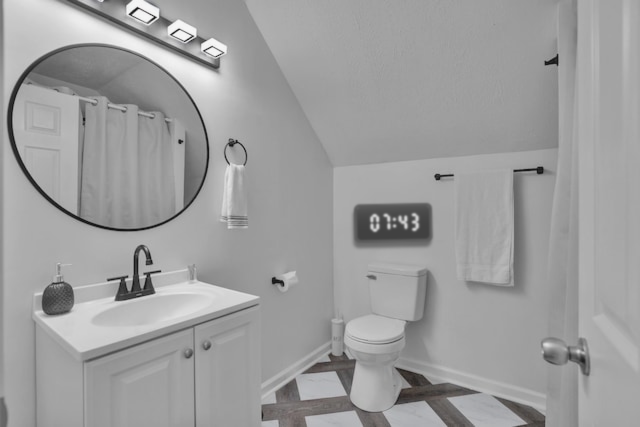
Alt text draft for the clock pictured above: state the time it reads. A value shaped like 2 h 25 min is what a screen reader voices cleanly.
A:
7 h 43 min
